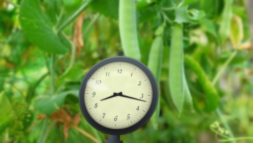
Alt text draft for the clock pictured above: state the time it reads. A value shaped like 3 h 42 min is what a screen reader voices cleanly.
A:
8 h 17 min
